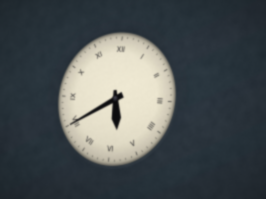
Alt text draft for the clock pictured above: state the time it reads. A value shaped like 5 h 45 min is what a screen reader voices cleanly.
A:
5 h 40 min
